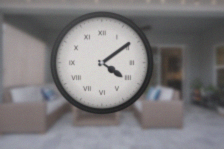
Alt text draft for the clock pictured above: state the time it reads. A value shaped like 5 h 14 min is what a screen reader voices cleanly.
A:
4 h 09 min
